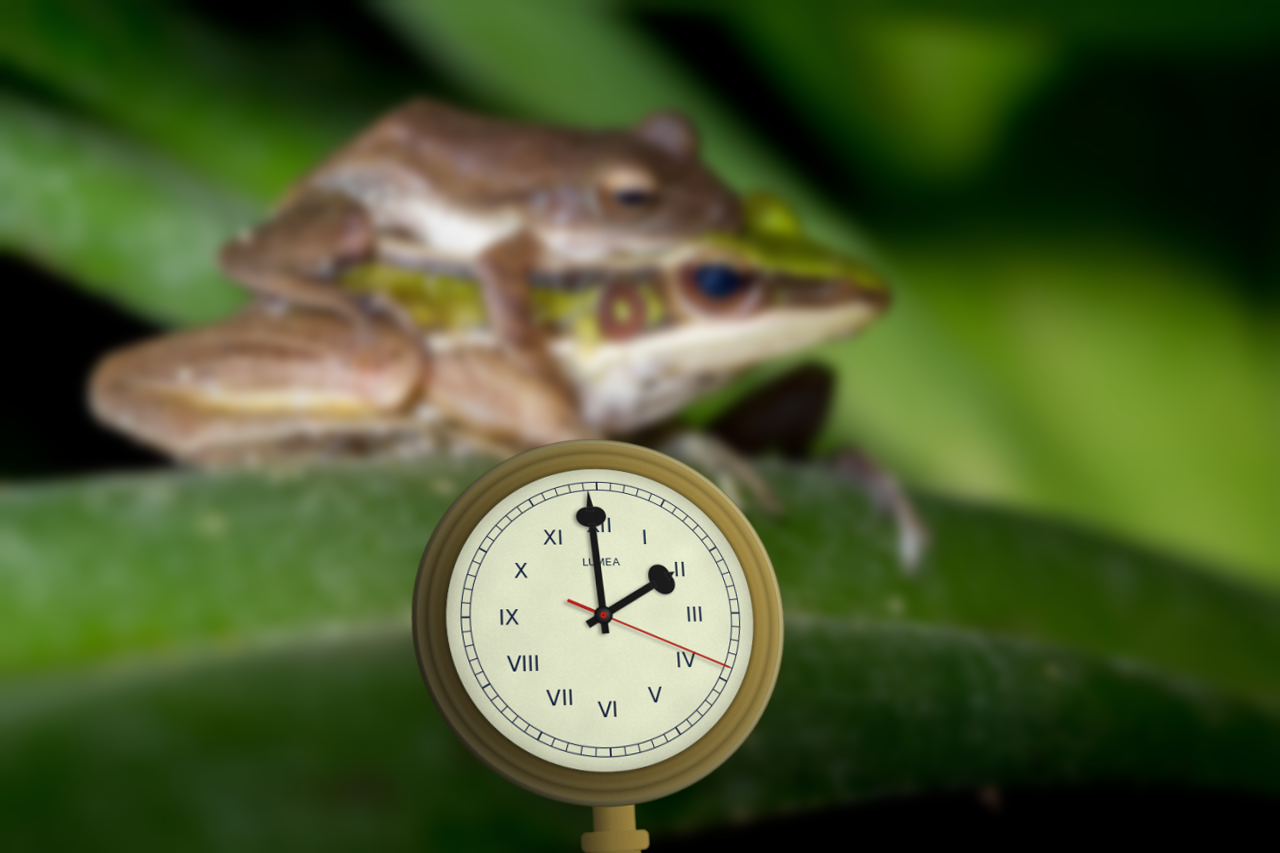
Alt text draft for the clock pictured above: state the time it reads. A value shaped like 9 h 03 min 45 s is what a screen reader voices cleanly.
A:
1 h 59 min 19 s
